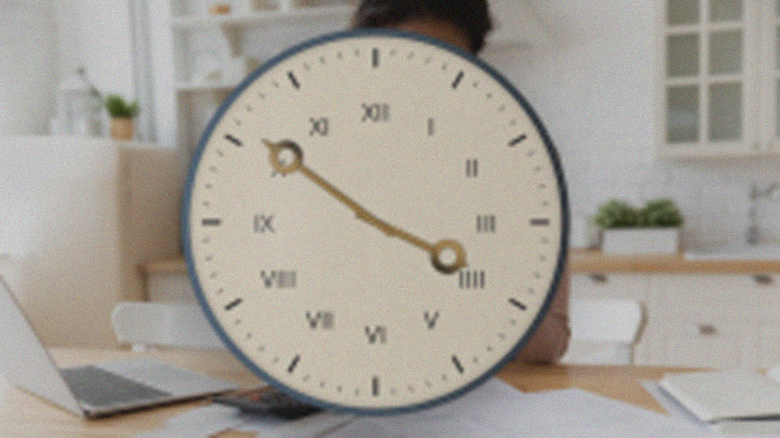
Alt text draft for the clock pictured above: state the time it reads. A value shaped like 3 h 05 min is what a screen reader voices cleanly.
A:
3 h 51 min
